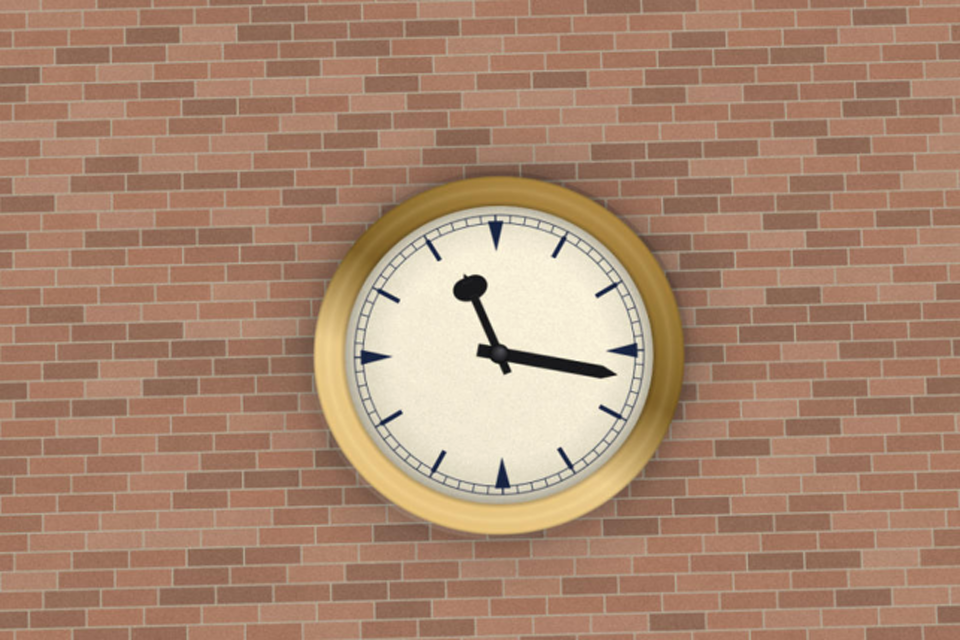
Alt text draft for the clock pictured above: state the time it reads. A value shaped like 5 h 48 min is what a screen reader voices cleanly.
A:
11 h 17 min
